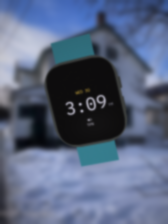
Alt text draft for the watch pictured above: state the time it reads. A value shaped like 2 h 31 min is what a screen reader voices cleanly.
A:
3 h 09 min
